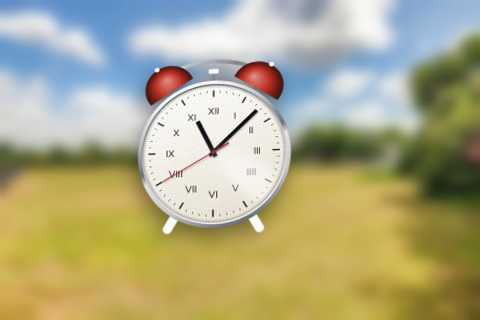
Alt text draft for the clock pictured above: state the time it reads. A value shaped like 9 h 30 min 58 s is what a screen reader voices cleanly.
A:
11 h 07 min 40 s
